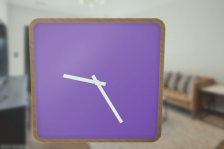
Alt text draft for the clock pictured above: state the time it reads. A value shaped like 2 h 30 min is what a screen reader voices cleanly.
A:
9 h 25 min
